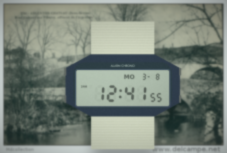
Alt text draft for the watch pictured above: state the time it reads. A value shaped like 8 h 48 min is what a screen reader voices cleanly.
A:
12 h 41 min
